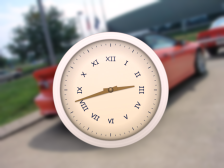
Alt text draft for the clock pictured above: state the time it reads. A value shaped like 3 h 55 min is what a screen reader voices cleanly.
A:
2 h 42 min
